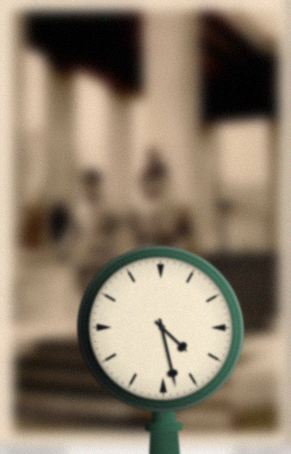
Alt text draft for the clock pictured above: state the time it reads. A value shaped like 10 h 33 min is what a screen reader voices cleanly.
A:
4 h 28 min
